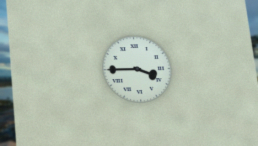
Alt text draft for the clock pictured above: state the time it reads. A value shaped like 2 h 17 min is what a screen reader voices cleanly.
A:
3 h 45 min
